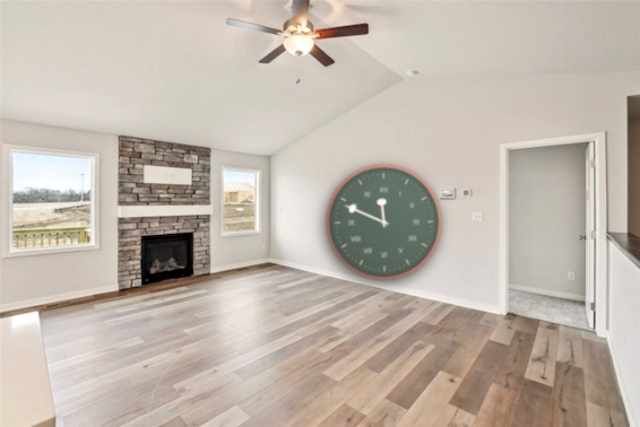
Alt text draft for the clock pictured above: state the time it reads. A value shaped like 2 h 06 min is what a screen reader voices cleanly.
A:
11 h 49 min
